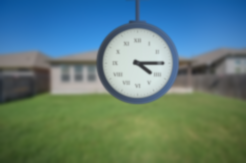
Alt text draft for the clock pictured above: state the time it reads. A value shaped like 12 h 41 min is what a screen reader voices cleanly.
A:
4 h 15 min
